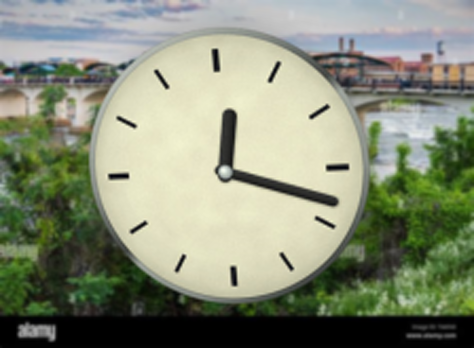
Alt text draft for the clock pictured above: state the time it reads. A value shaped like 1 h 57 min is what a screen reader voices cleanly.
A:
12 h 18 min
